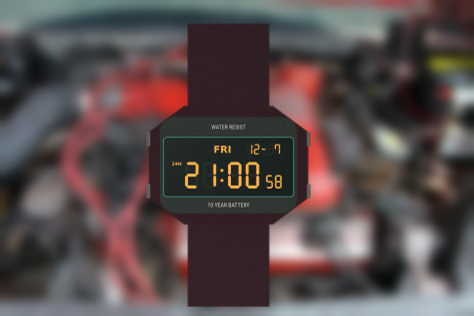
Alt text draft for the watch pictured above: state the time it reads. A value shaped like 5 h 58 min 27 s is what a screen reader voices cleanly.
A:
21 h 00 min 58 s
